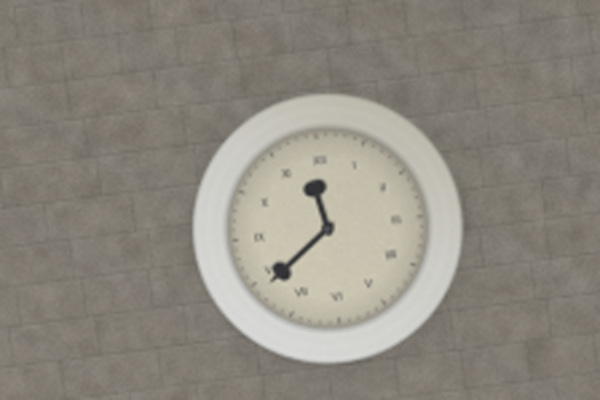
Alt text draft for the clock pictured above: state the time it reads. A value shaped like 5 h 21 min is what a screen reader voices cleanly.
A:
11 h 39 min
